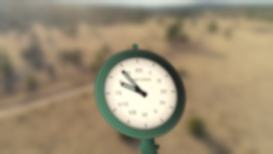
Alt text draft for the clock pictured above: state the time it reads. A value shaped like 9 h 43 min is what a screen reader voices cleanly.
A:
9 h 54 min
